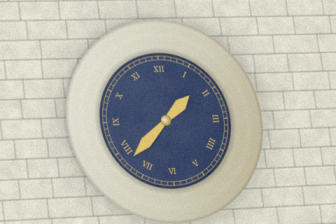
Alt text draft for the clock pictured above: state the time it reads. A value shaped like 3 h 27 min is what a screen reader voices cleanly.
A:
1 h 38 min
